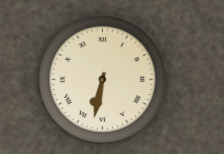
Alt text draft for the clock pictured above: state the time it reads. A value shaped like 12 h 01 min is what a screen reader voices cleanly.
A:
6 h 32 min
